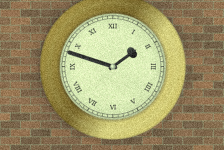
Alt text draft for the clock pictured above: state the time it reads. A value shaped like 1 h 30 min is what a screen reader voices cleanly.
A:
1 h 48 min
